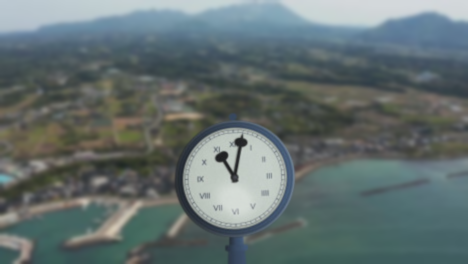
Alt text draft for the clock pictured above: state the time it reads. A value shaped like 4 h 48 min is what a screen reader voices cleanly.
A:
11 h 02 min
